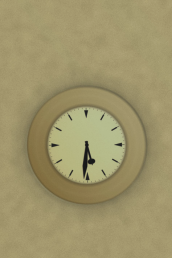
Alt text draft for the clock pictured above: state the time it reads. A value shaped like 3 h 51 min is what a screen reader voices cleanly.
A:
5 h 31 min
